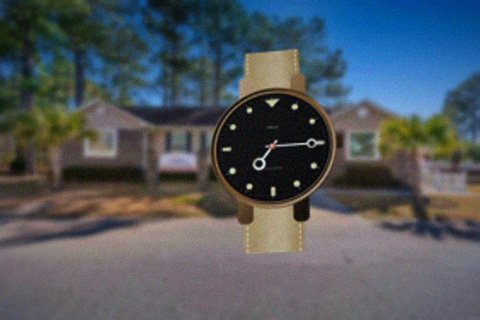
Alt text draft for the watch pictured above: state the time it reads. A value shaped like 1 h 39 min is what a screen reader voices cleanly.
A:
7 h 15 min
